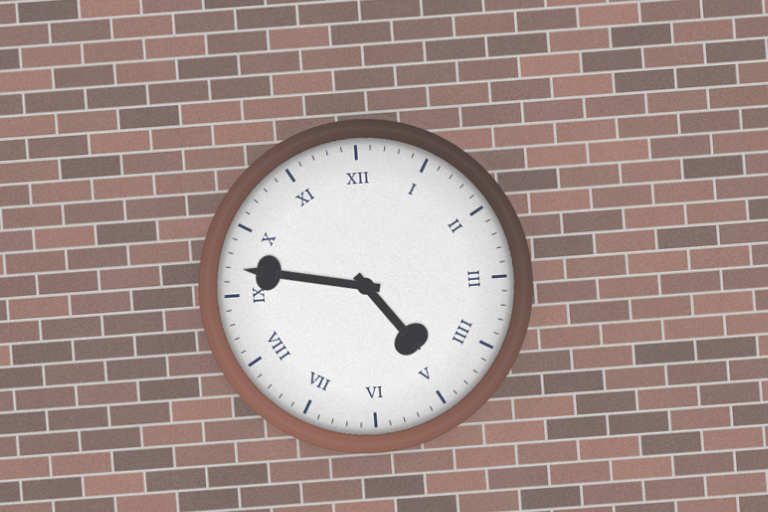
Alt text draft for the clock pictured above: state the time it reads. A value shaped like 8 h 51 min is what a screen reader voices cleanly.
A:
4 h 47 min
